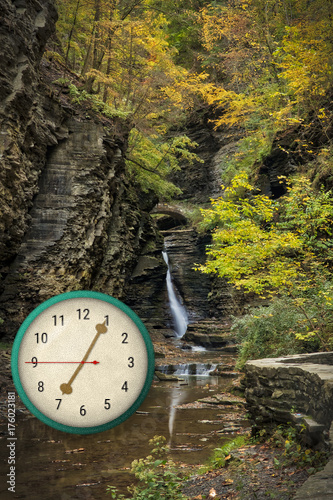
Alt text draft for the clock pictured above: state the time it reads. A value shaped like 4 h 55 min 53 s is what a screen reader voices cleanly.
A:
7 h 04 min 45 s
